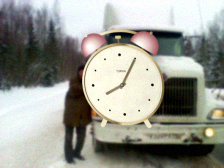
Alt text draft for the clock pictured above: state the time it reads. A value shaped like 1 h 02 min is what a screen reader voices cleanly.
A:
8 h 05 min
